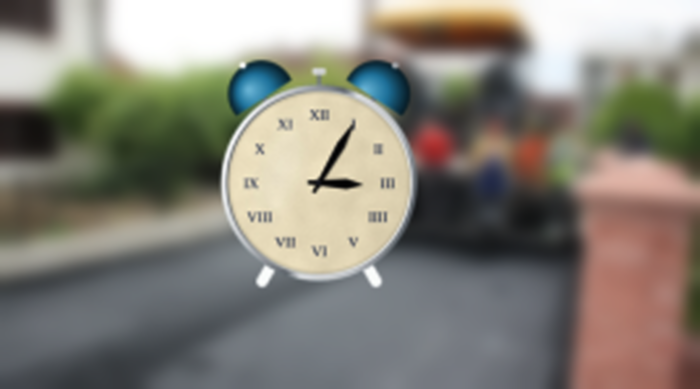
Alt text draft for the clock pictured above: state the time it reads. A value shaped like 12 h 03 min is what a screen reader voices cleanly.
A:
3 h 05 min
